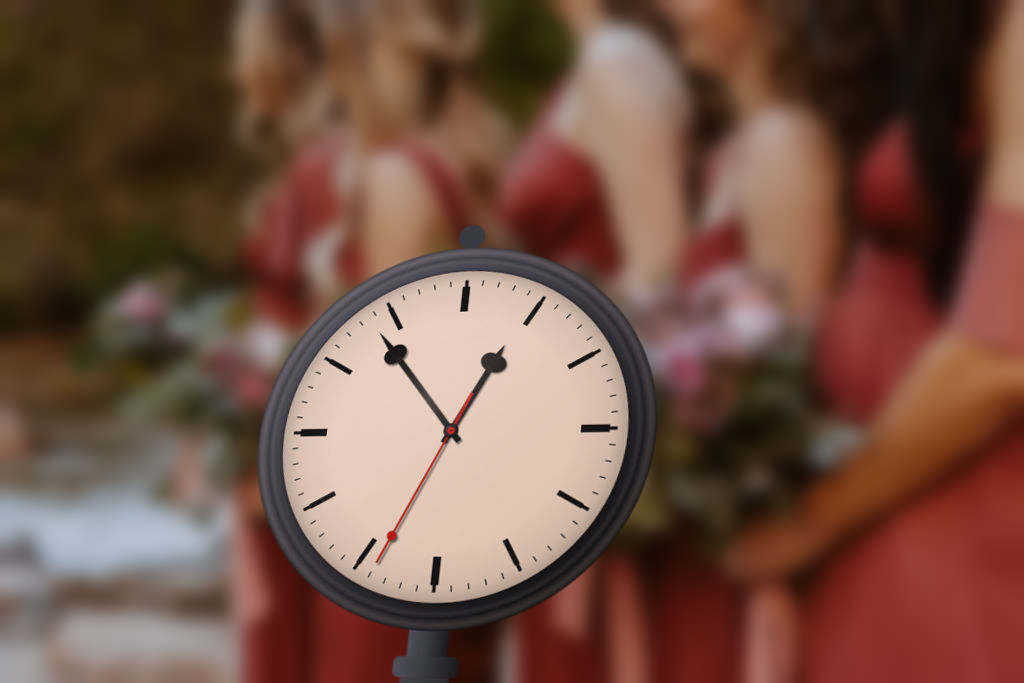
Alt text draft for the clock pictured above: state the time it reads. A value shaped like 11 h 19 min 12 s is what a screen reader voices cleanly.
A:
12 h 53 min 34 s
